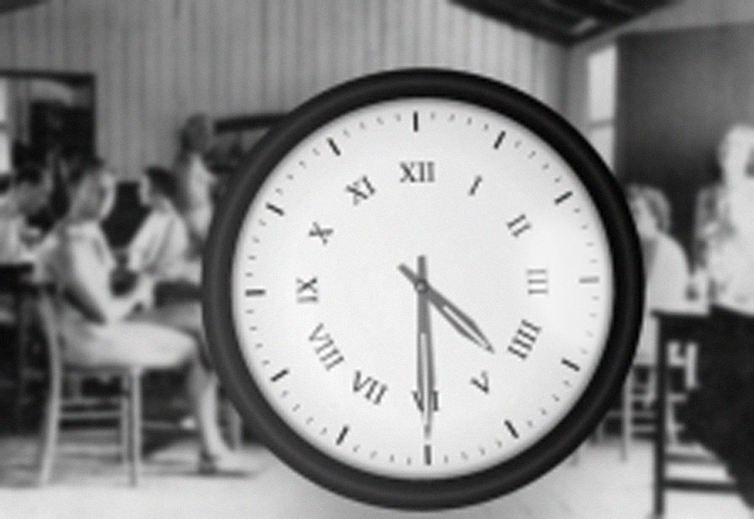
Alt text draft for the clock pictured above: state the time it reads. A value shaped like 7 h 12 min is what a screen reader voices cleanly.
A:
4 h 30 min
